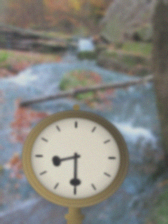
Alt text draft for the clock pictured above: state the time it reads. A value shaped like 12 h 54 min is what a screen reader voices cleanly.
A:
8 h 30 min
